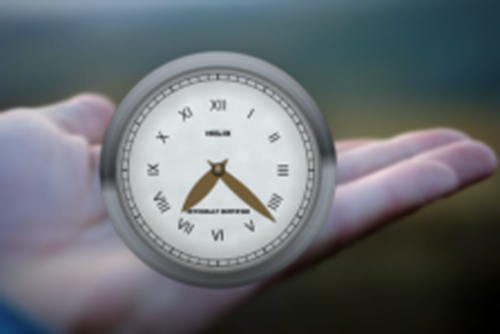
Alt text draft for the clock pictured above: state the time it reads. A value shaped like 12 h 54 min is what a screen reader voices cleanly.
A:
7 h 22 min
